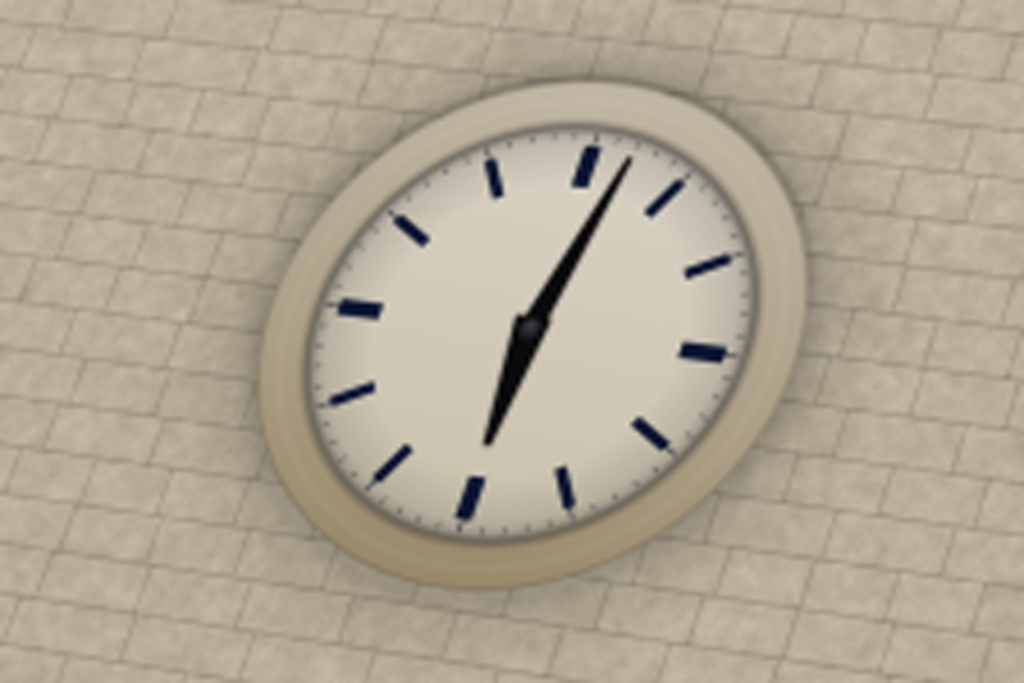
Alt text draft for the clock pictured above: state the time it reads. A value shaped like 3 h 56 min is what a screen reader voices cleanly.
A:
6 h 02 min
